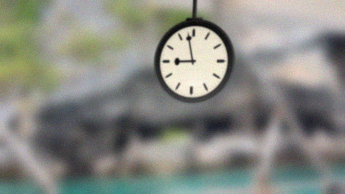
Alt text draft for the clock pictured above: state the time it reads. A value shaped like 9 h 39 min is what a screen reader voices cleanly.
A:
8 h 58 min
